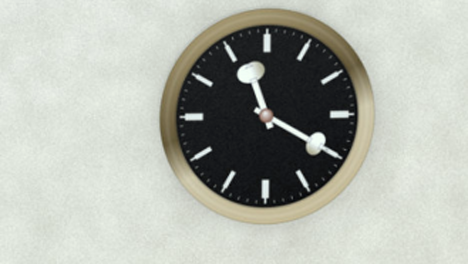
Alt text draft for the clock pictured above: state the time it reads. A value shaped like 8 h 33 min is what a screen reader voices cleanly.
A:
11 h 20 min
